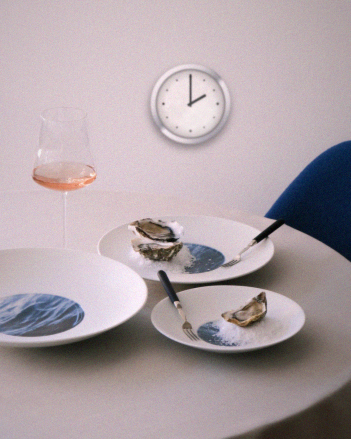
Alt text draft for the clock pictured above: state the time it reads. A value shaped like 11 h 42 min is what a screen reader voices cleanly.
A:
2 h 00 min
